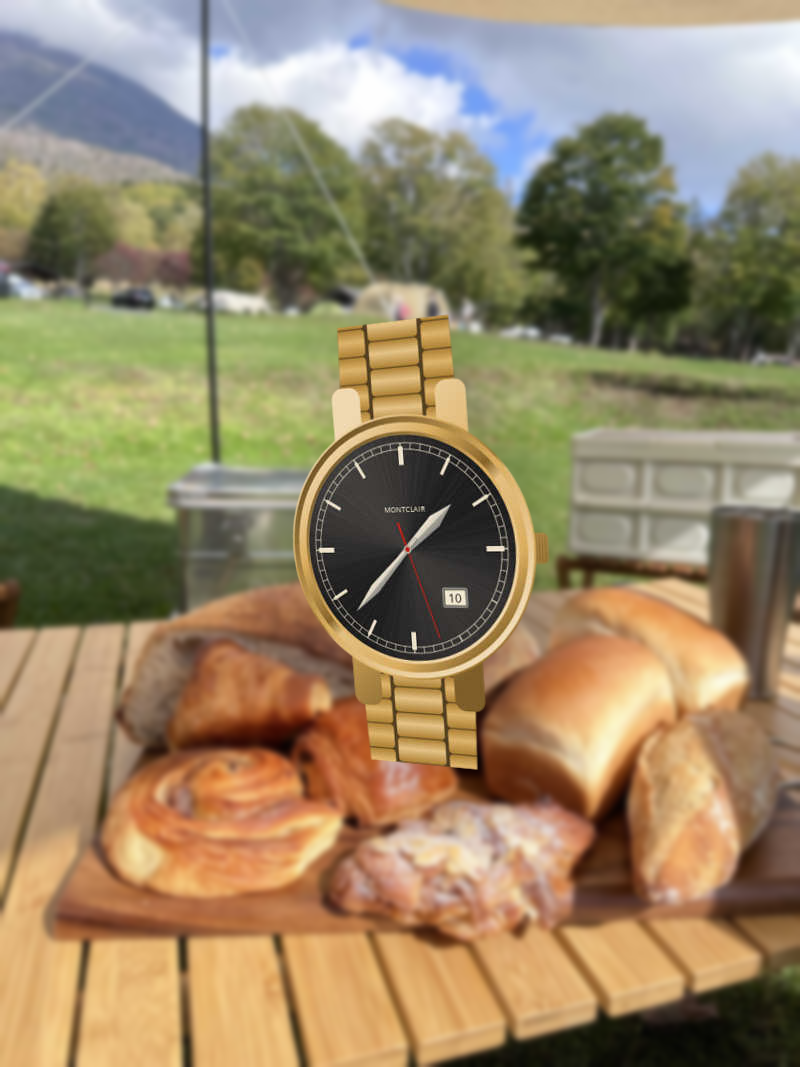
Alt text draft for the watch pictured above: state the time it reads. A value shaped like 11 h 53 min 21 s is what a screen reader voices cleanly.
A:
1 h 37 min 27 s
